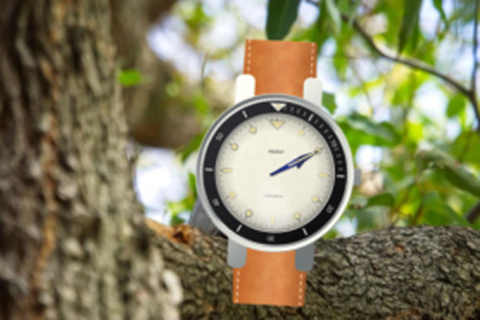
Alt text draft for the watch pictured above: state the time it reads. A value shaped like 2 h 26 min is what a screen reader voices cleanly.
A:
2 h 10 min
